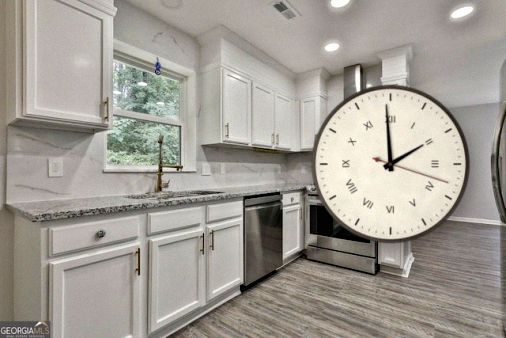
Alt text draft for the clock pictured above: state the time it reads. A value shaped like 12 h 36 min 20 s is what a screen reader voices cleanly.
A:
1 h 59 min 18 s
